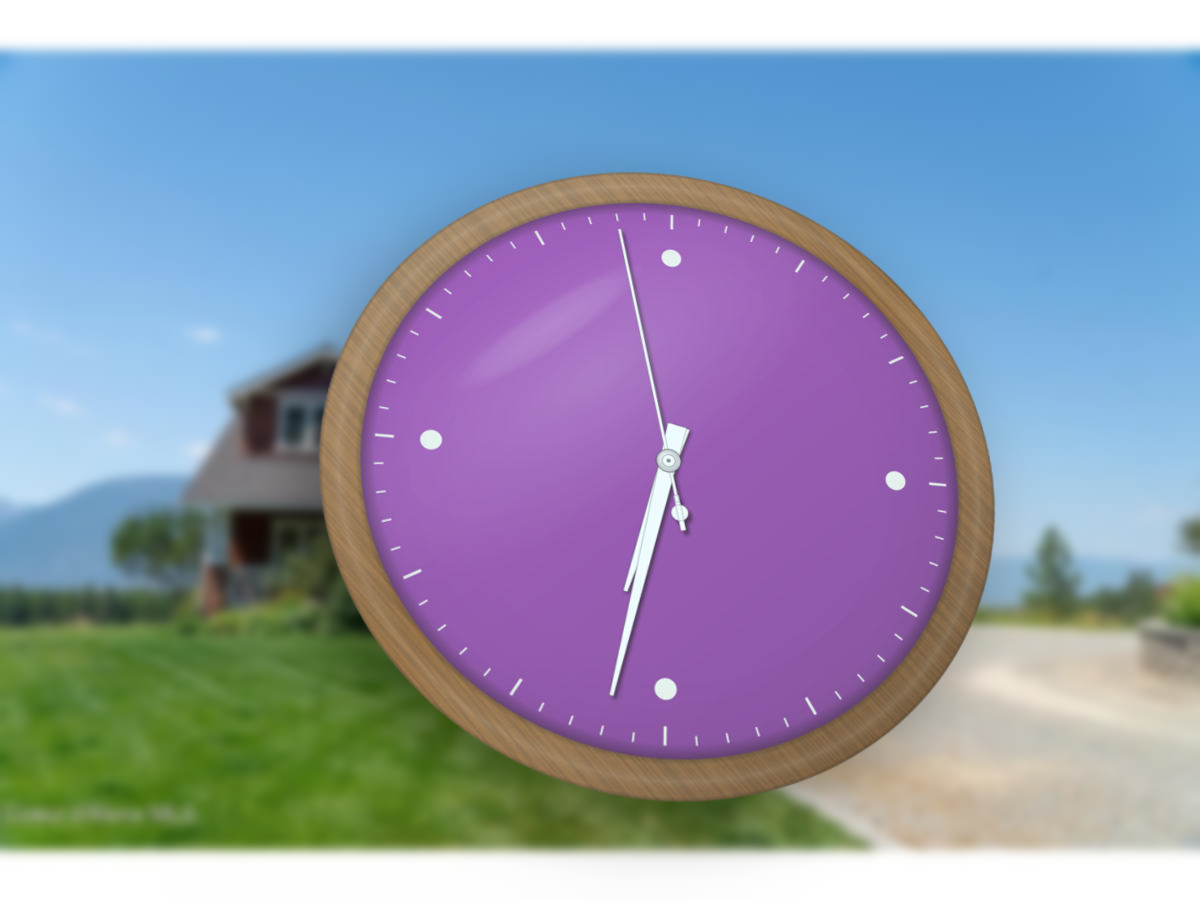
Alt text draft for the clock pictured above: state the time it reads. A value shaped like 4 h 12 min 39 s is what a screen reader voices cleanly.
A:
6 h 31 min 58 s
